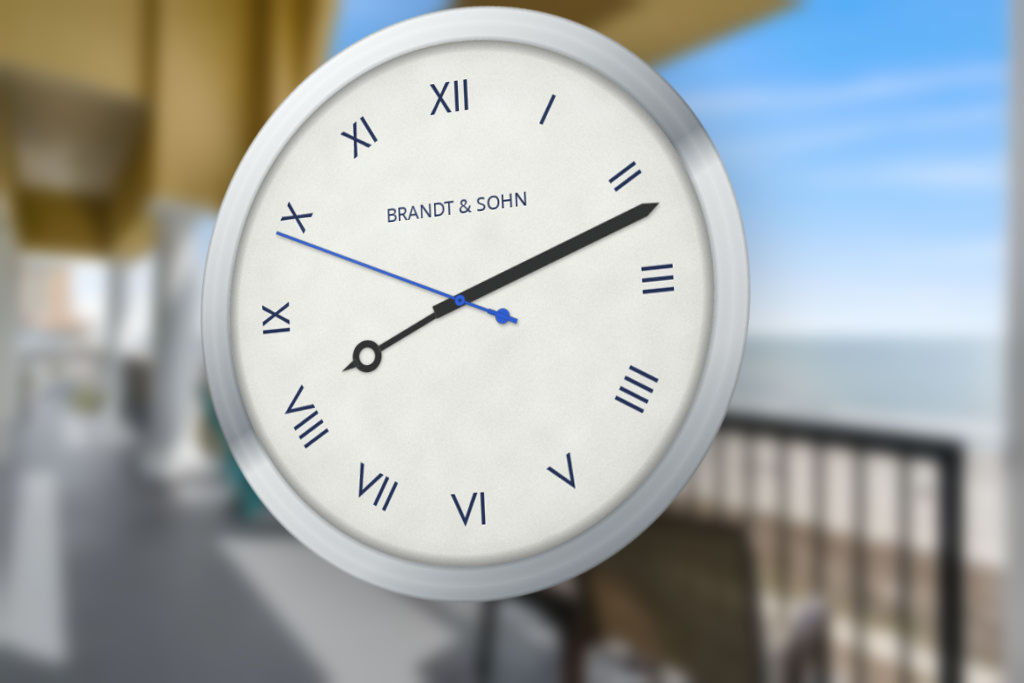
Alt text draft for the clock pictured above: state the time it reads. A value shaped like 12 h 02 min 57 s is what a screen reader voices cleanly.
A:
8 h 11 min 49 s
